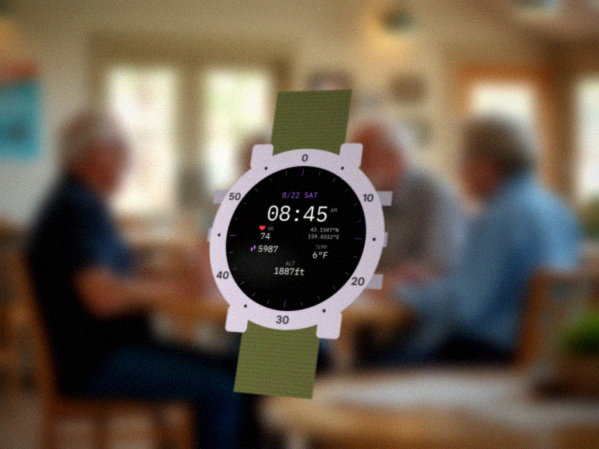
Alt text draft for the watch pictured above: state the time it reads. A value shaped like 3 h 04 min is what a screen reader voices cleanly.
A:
8 h 45 min
